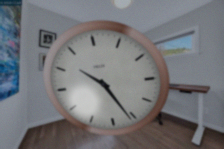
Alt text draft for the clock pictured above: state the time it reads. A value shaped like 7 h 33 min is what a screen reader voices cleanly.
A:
10 h 26 min
